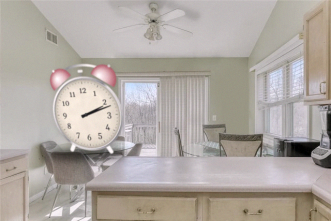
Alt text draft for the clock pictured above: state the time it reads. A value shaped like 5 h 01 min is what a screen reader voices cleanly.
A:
2 h 12 min
